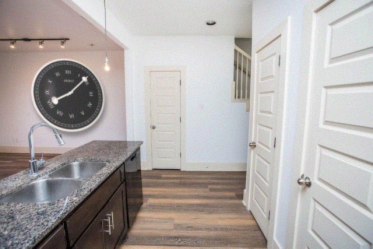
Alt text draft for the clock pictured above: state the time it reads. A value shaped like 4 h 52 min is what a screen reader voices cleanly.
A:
8 h 08 min
